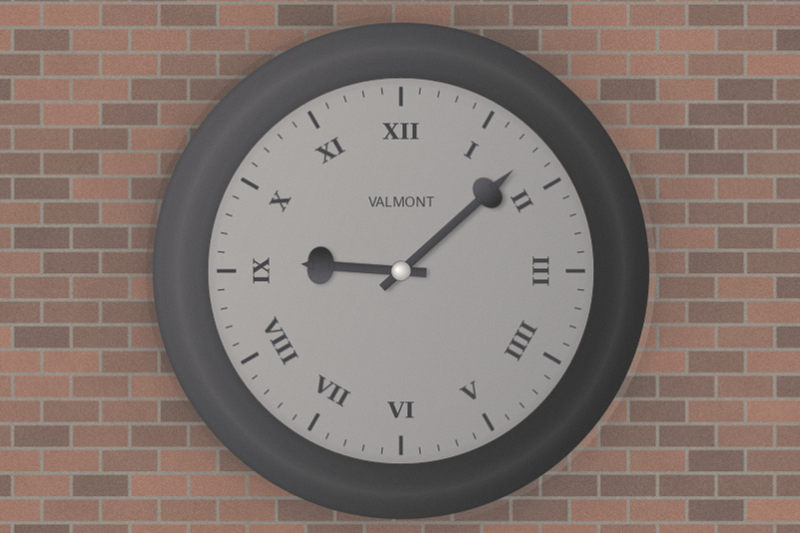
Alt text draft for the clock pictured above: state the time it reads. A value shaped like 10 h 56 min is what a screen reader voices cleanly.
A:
9 h 08 min
